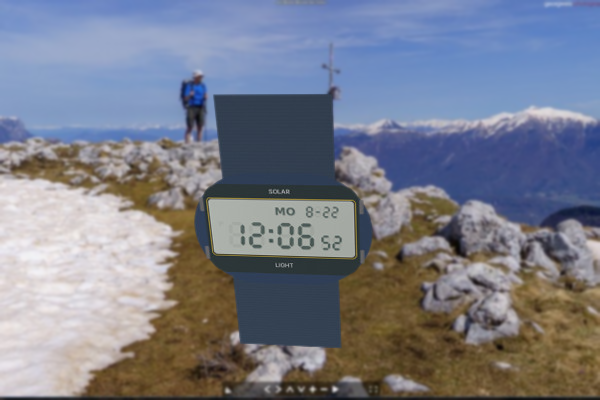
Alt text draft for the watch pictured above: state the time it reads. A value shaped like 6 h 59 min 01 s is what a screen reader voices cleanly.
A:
12 h 06 min 52 s
